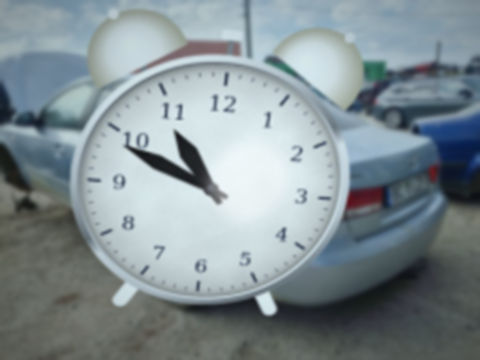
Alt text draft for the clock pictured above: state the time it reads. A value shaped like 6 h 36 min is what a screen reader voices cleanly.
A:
10 h 49 min
